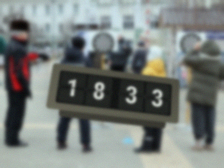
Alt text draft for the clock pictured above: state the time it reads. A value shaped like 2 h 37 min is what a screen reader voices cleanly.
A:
18 h 33 min
